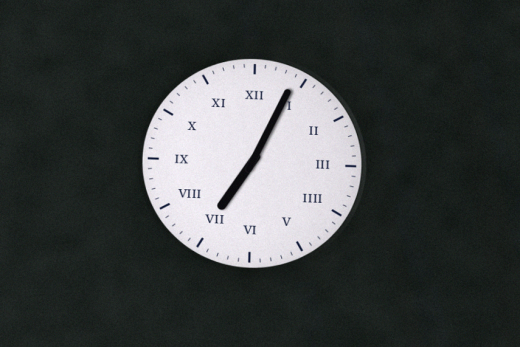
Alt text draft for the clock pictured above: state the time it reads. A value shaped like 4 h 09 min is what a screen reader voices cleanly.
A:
7 h 04 min
